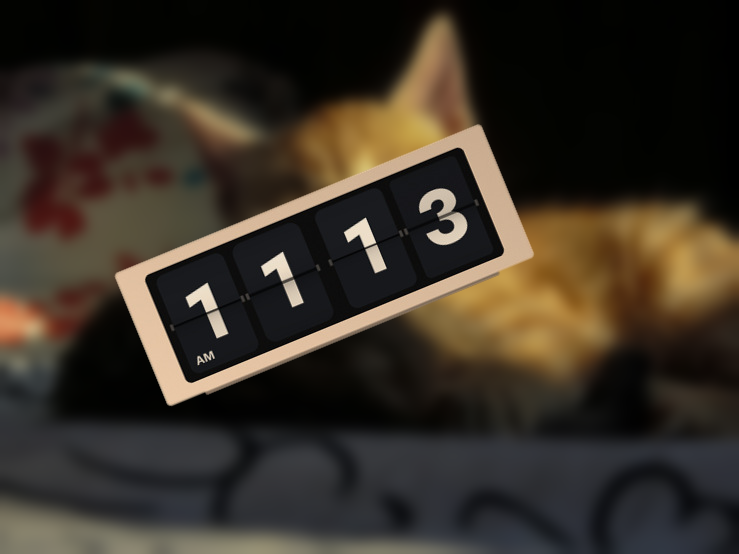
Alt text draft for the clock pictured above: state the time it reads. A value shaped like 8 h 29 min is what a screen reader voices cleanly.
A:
11 h 13 min
